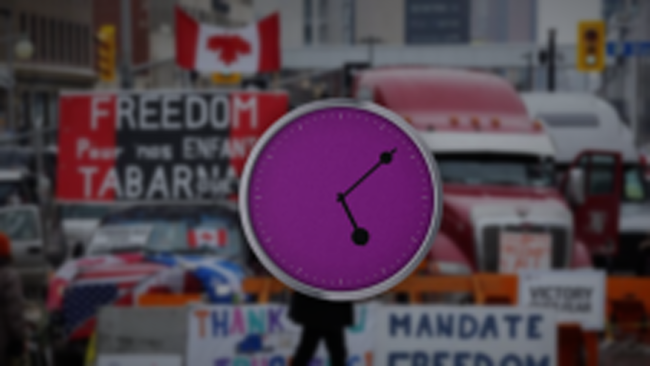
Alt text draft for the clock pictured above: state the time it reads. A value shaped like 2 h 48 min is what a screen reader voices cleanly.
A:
5 h 08 min
